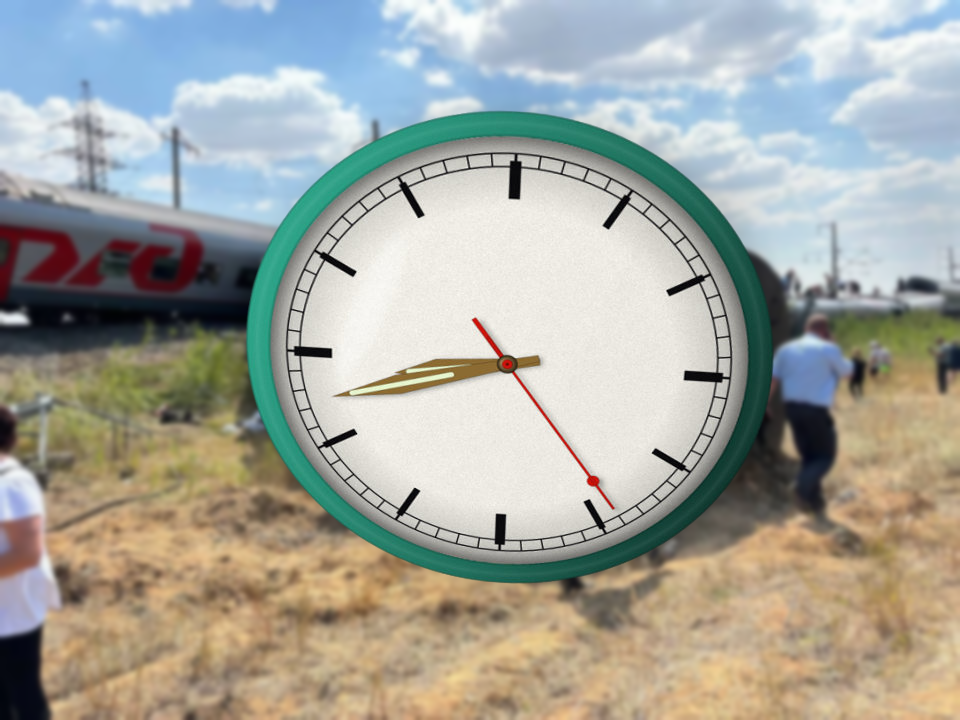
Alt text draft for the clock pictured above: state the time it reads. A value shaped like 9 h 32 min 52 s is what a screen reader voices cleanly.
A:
8 h 42 min 24 s
